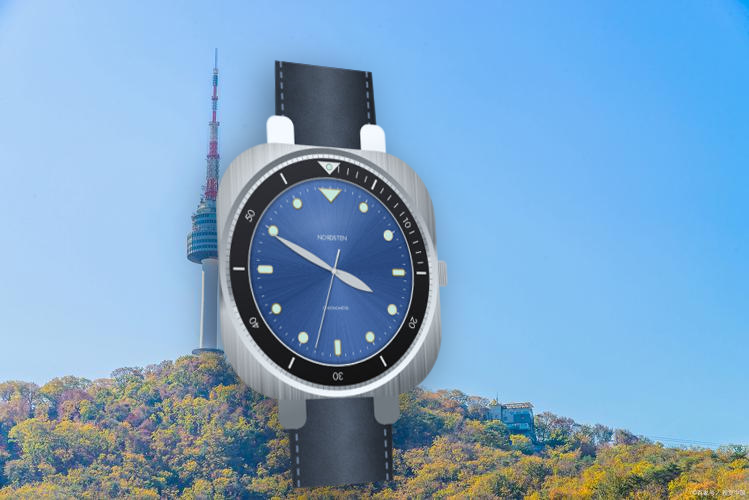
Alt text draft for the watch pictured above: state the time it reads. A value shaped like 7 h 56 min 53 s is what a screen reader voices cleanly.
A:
3 h 49 min 33 s
